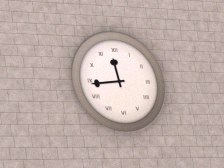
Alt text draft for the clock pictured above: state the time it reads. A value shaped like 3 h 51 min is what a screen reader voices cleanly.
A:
11 h 44 min
